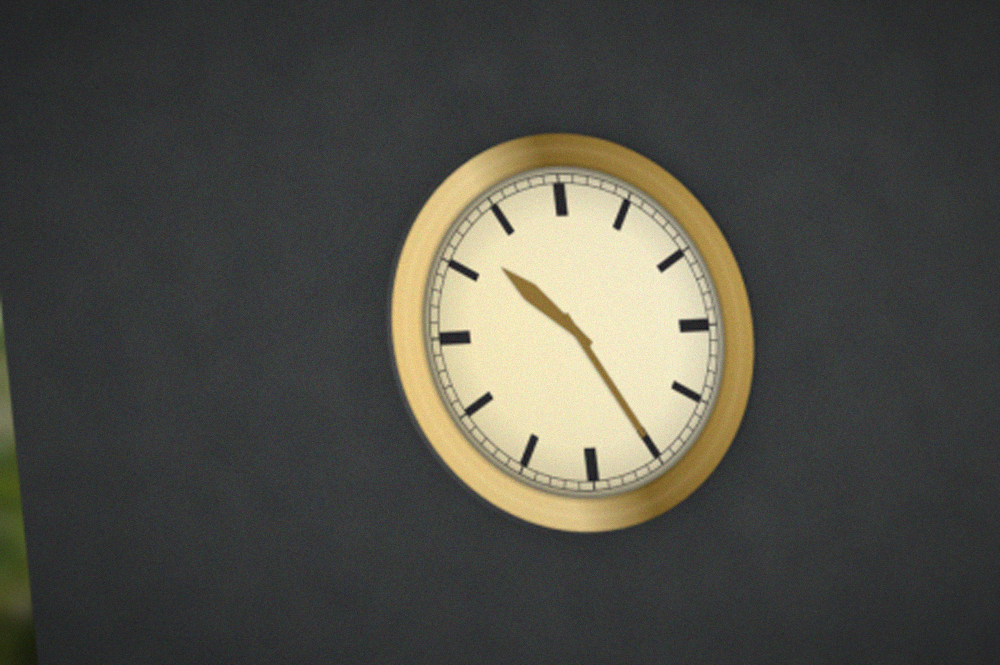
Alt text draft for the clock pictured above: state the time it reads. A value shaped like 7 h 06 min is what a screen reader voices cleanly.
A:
10 h 25 min
